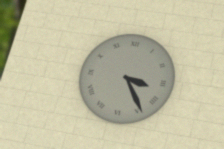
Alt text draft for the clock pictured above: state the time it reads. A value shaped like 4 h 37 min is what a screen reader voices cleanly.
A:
3 h 24 min
